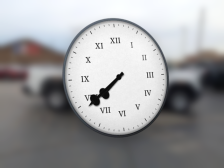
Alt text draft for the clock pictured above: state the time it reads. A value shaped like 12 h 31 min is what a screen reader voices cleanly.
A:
7 h 39 min
